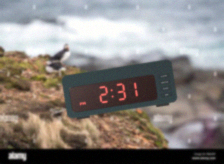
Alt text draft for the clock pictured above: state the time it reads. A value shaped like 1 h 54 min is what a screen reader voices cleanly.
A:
2 h 31 min
